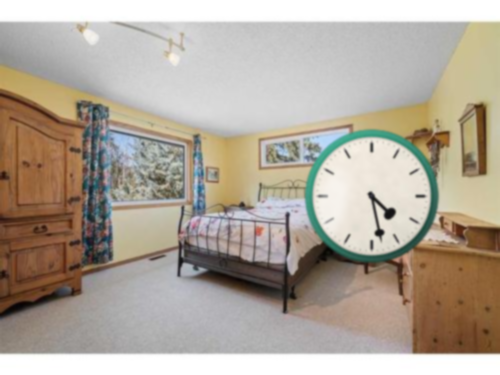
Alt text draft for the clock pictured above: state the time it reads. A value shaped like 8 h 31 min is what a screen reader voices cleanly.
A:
4 h 28 min
